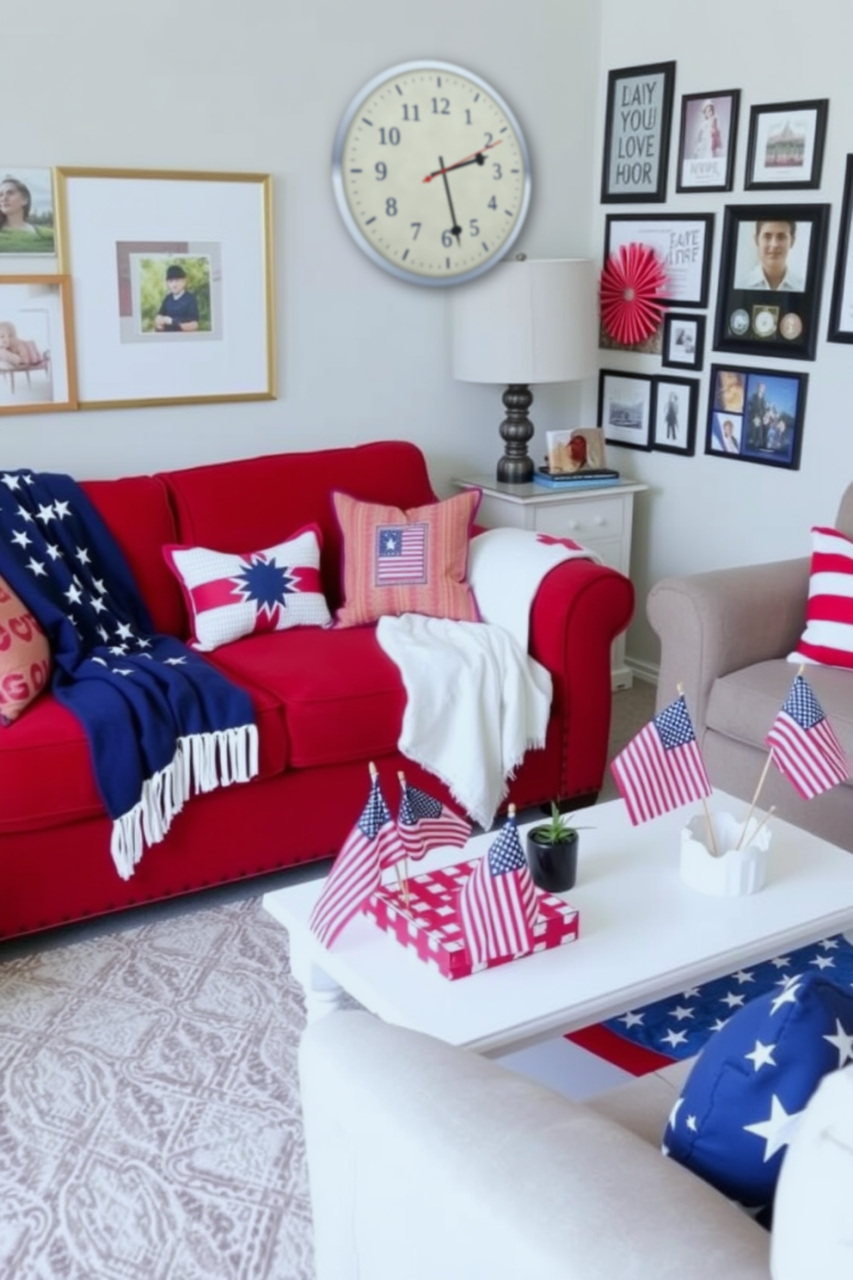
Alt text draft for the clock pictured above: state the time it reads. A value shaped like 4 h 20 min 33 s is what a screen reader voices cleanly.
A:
2 h 28 min 11 s
